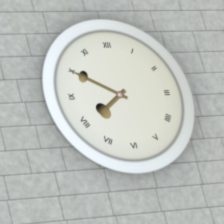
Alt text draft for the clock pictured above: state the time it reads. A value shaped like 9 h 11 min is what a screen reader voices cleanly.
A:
7 h 50 min
